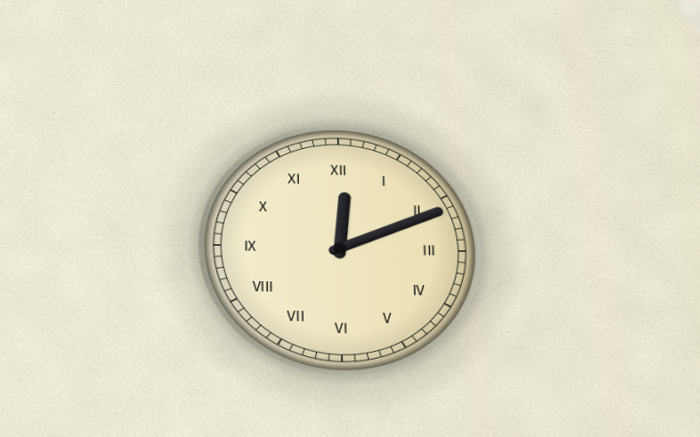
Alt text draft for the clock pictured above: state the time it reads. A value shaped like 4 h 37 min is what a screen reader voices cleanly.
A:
12 h 11 min
